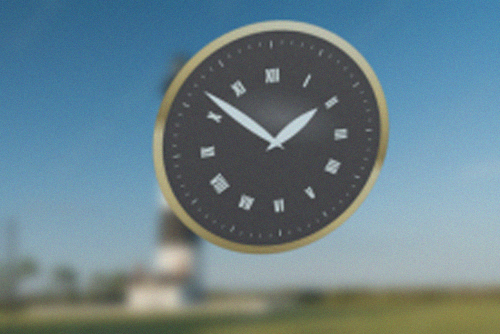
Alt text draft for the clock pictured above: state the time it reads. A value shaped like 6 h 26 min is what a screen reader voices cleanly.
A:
1 h 52 min
